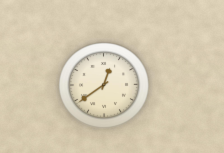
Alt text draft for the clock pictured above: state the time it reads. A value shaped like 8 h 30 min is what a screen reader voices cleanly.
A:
12 h 39 min
